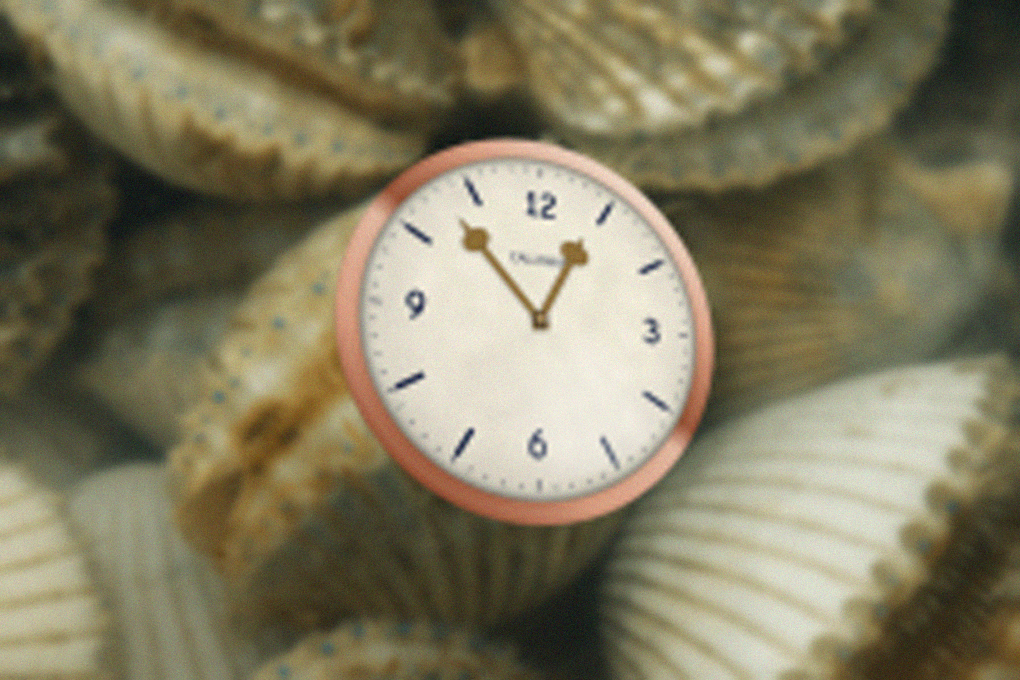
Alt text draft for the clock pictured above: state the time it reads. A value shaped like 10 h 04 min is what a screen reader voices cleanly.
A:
12 h 53 min
